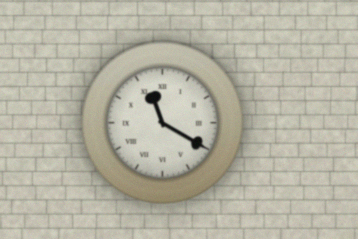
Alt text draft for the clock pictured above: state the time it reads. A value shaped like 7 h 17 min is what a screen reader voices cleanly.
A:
11 h 20 min
